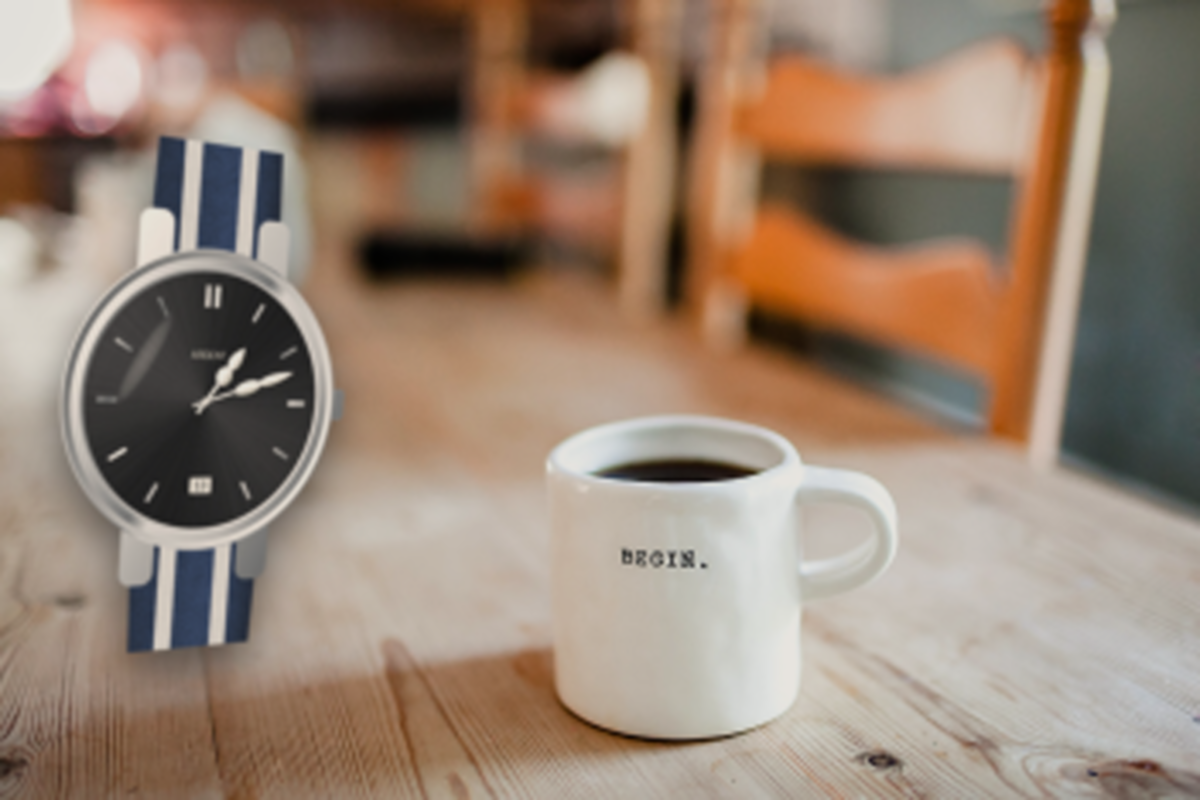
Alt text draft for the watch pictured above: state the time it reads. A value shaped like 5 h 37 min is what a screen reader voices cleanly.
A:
1 h 12 min
